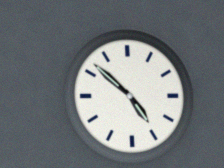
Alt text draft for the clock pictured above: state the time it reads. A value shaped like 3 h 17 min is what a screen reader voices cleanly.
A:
4 h 52 min
